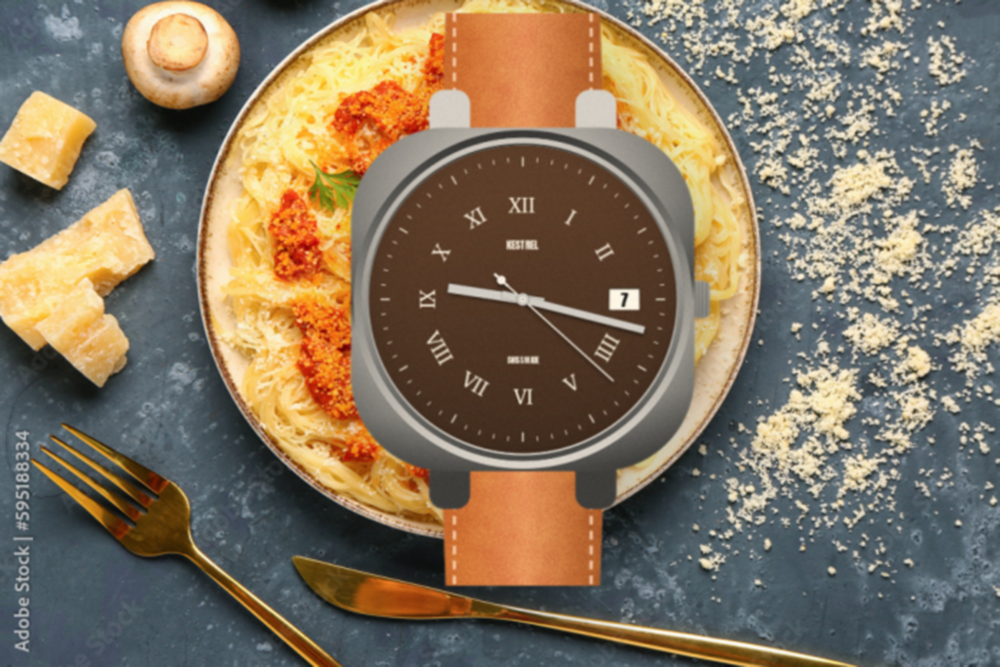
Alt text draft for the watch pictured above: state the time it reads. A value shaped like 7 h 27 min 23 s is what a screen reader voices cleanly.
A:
9 h 17 min 22 s
